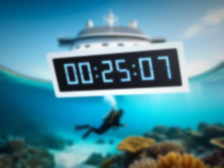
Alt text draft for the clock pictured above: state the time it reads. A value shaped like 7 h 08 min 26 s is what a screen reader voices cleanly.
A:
0 h 25 min 07 s
